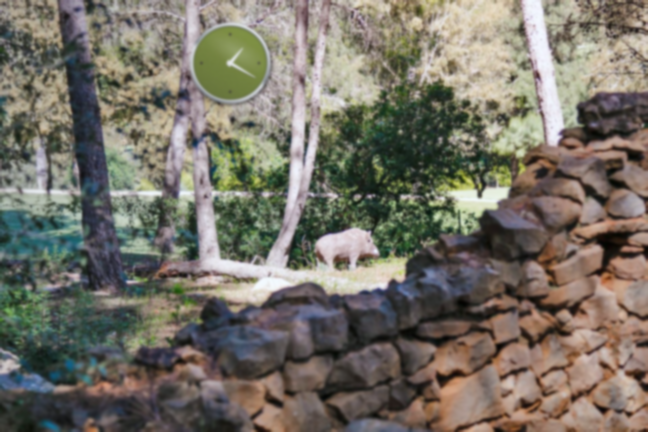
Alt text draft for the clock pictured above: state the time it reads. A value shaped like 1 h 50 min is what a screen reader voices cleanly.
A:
1 h 20 min
